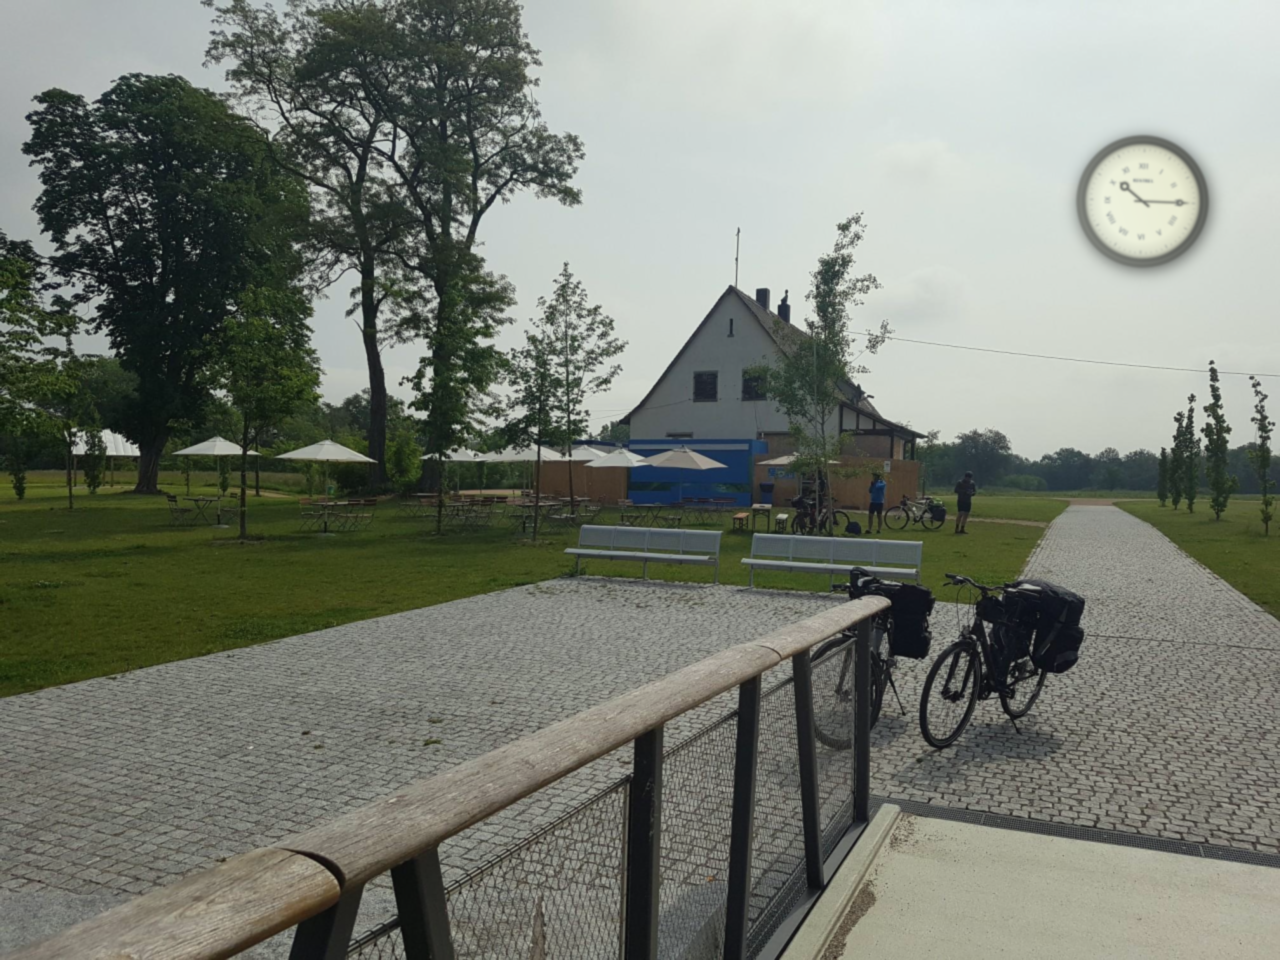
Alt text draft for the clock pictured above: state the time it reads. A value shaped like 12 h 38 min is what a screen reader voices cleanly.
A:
10 h 15 min
